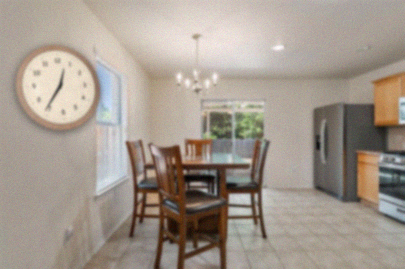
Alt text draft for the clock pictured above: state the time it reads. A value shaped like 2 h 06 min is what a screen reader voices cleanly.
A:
12 h 36 min
